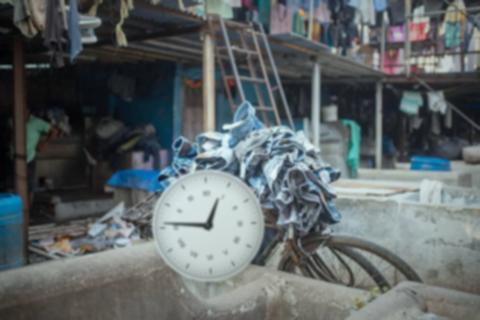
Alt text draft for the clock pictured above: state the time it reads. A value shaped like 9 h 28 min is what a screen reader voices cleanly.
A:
12 h 46 min
